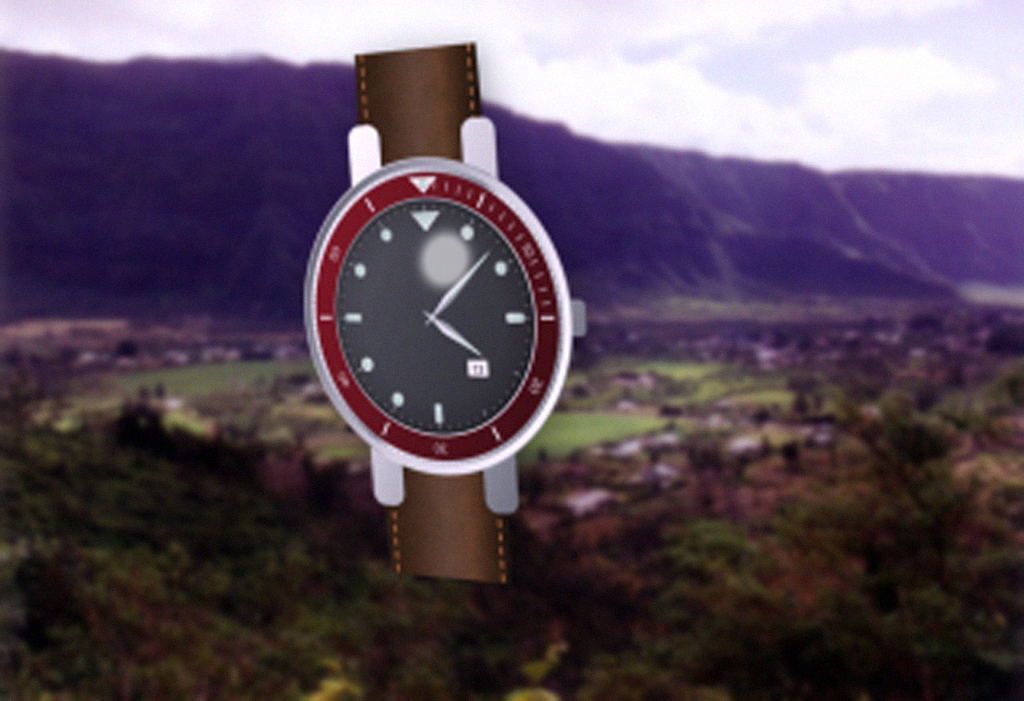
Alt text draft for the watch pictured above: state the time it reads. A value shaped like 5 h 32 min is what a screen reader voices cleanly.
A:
4 h 08 min
